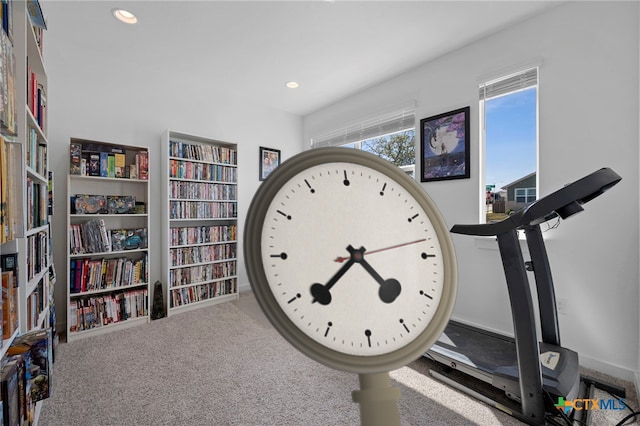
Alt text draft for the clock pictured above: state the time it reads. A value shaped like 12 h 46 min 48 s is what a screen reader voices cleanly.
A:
4 h 38 min 13 s
